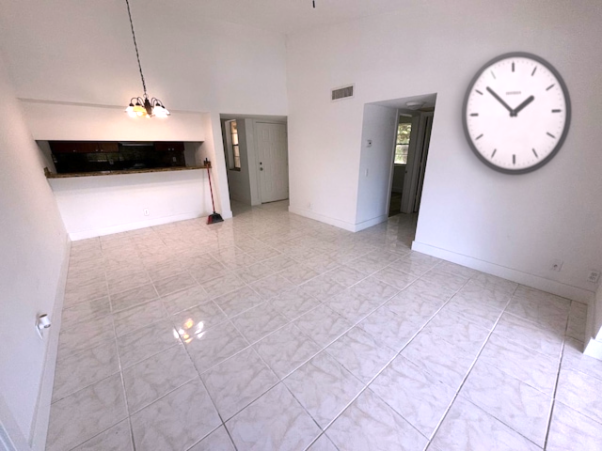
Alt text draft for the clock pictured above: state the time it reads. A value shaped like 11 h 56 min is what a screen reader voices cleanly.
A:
1 h 52 min
